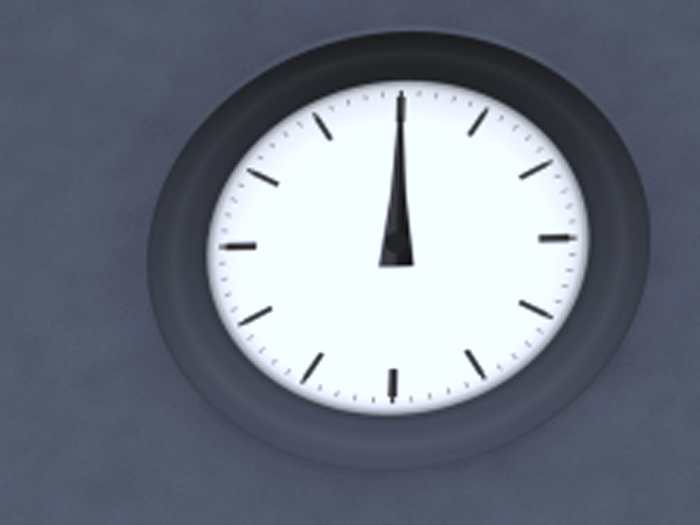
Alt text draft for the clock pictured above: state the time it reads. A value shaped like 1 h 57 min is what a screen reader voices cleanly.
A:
12 h 00 min
